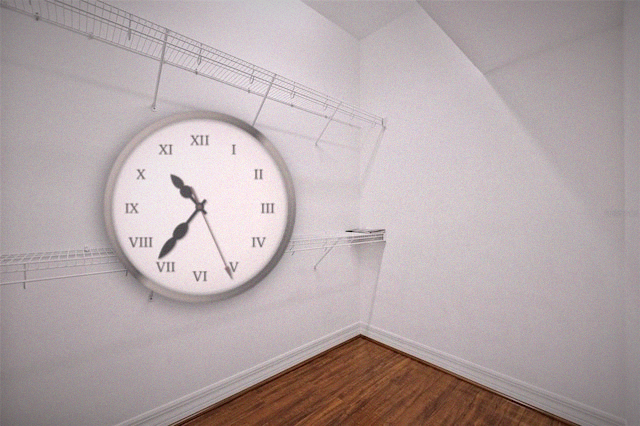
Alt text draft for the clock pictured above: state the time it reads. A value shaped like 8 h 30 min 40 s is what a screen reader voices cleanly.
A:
10 h 36 min 26 s
